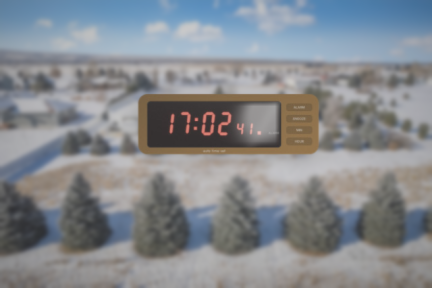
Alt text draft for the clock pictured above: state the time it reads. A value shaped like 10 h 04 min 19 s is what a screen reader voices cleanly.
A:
17 h 02 min 41 s
